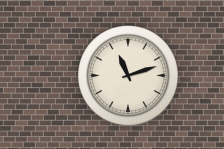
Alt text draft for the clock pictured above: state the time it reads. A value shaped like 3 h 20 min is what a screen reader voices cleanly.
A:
11 h 12 min
